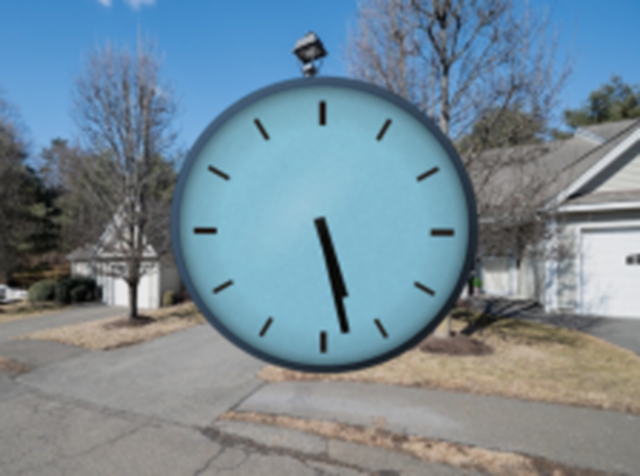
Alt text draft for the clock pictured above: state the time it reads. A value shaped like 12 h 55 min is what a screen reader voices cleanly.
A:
5 h 28 min
